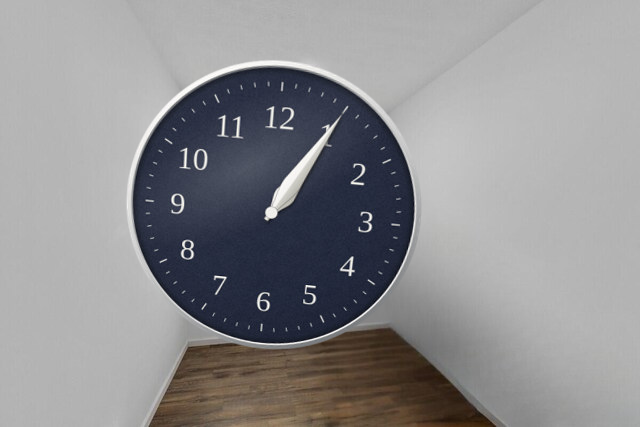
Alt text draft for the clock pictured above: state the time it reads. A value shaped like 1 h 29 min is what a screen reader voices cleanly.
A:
1 h 05 min
